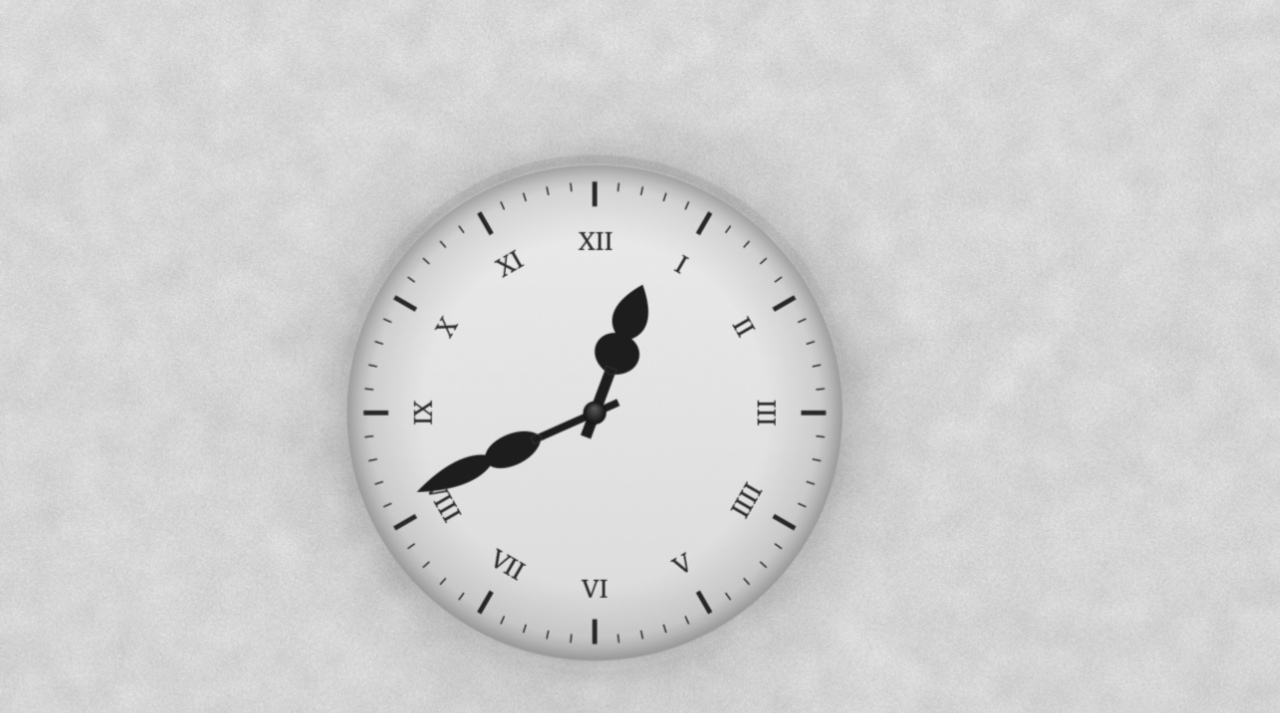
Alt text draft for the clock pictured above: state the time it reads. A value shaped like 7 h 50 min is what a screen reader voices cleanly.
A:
12 h 41 min
